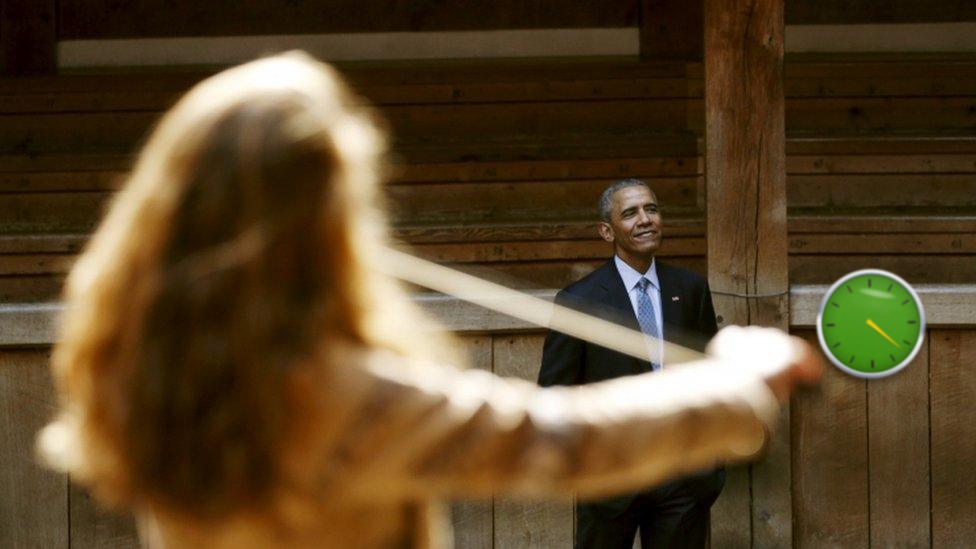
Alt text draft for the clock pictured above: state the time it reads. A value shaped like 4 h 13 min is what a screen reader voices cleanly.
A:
4 h 22 min
